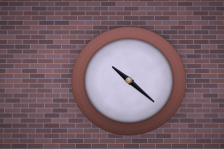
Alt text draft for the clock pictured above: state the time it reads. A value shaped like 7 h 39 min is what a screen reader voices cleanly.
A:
10 h 22 min
